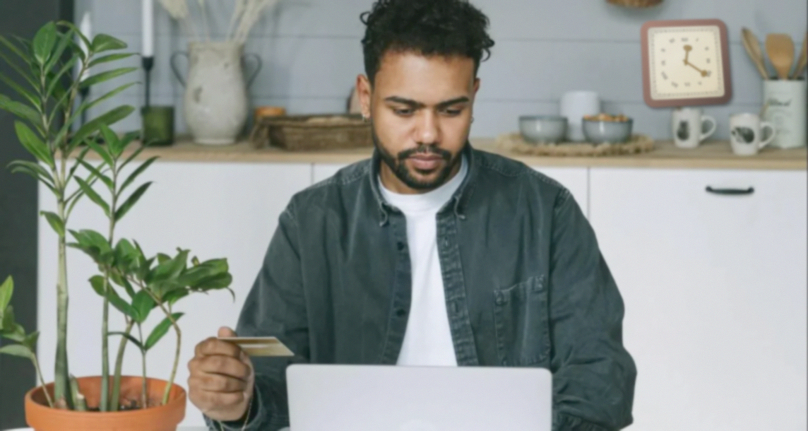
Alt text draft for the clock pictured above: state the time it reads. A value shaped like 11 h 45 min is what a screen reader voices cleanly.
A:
12 h 21 min
